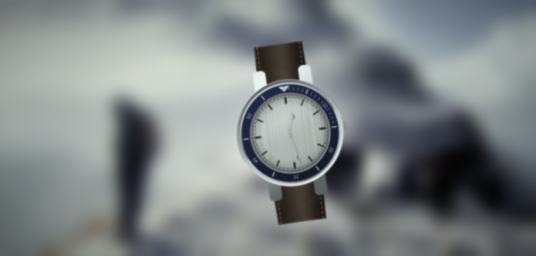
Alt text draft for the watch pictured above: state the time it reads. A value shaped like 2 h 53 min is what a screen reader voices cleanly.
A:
12 h 28 min
